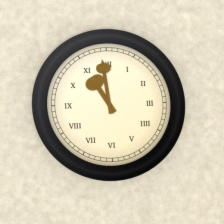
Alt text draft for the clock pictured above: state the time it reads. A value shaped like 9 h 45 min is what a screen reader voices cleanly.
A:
10 h 59 min
